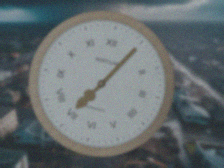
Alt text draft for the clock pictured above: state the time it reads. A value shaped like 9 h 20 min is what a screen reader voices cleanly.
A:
7 h 05 min
